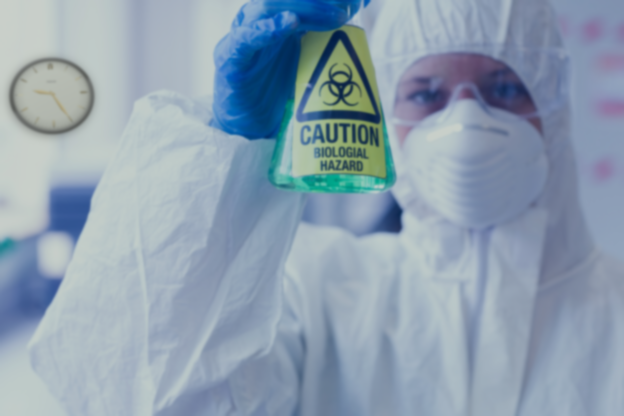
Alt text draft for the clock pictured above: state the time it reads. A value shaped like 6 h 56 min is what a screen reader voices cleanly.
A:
9 h 25 min
